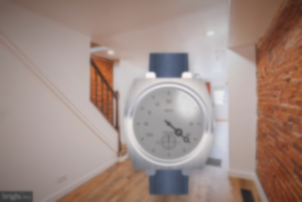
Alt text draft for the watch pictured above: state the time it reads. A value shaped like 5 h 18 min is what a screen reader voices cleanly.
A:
4 h 22 min
